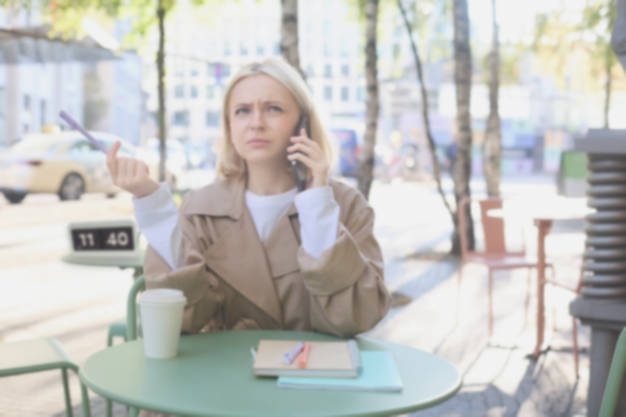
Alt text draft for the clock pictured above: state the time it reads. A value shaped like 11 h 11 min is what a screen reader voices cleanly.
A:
11 h 40 min
